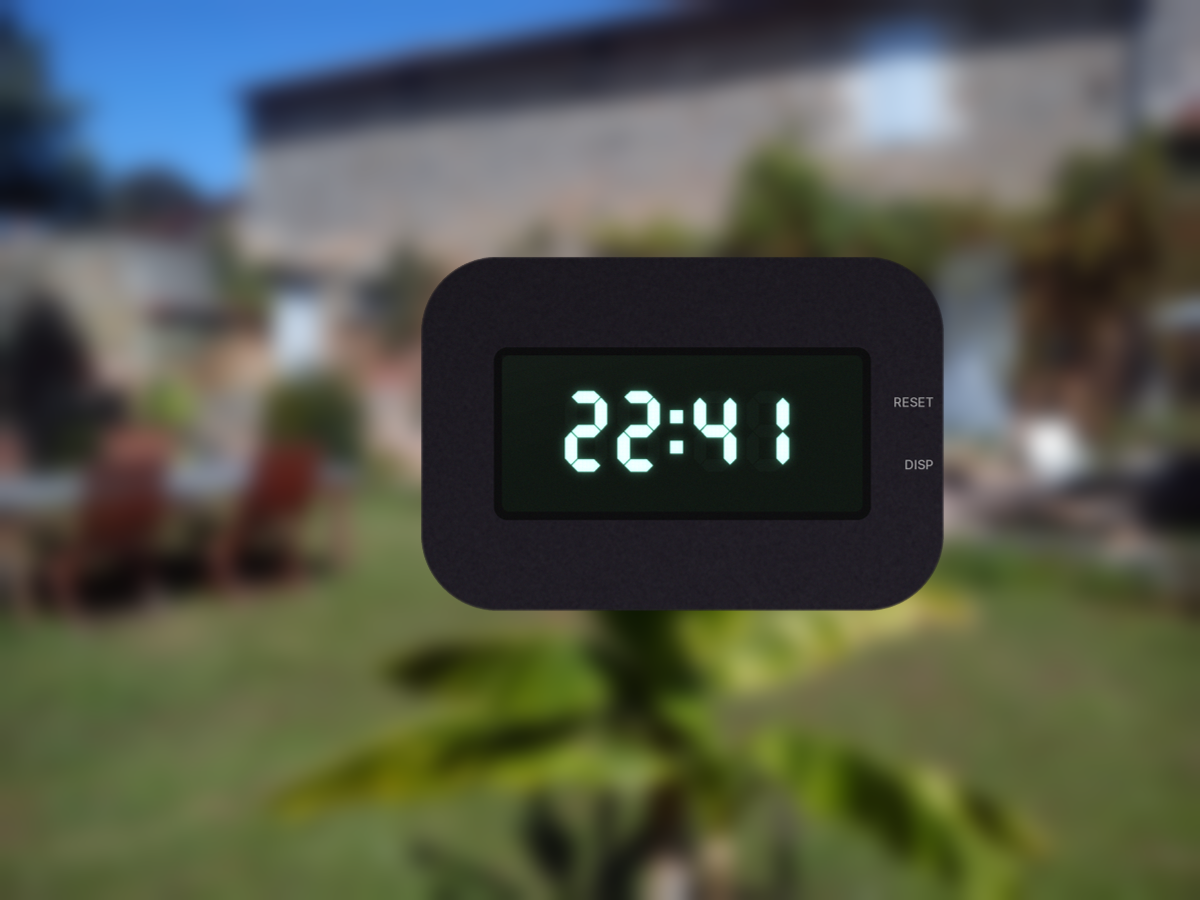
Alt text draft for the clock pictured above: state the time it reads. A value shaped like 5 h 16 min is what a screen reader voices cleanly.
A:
22 h 41 min
